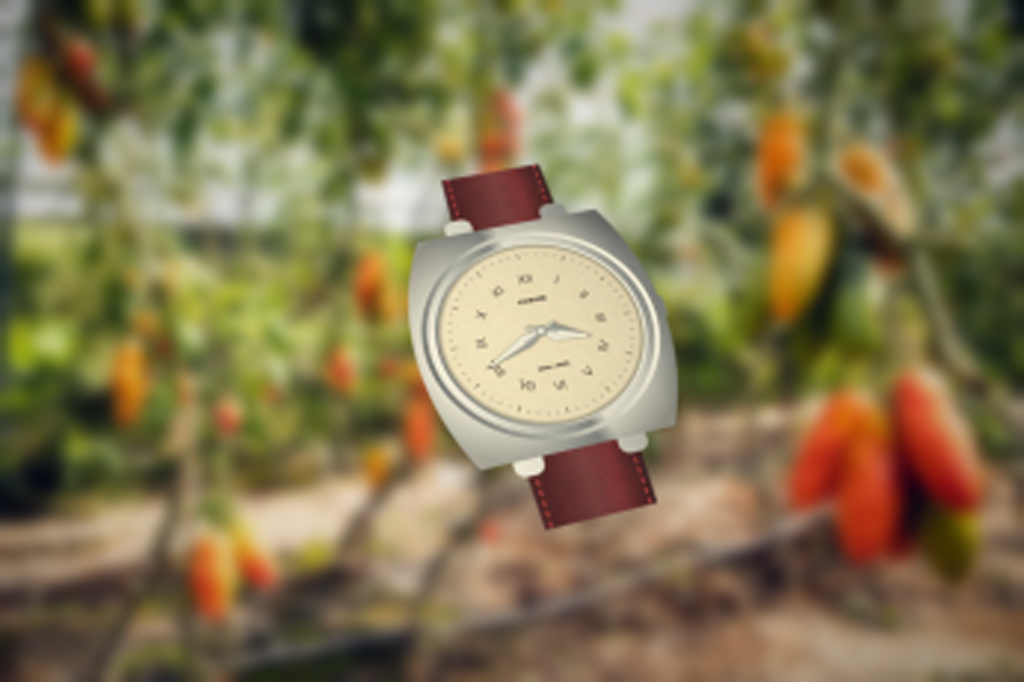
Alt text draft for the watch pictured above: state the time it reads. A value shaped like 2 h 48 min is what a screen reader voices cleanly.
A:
3 h 41 min
